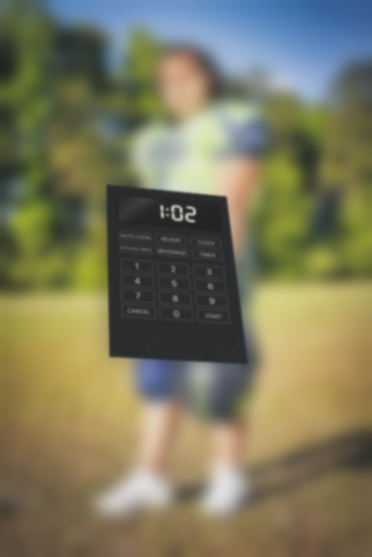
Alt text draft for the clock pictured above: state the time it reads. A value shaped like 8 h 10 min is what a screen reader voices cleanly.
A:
1 h 02 min
